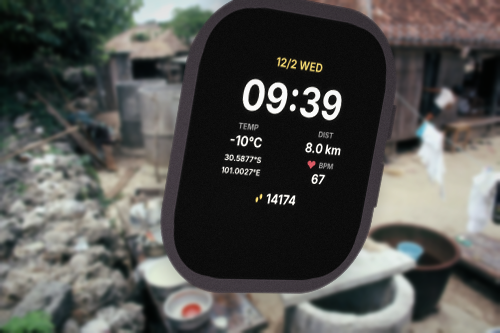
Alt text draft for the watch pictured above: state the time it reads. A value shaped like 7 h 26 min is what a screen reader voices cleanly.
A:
9 h 39 min
